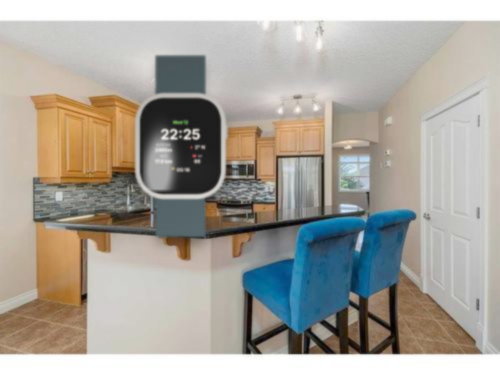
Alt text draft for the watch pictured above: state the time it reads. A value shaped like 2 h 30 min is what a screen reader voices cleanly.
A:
22 h 25 min
